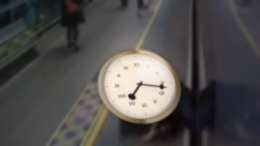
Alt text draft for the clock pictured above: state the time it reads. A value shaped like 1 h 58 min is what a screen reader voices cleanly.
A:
7 h 17 min
